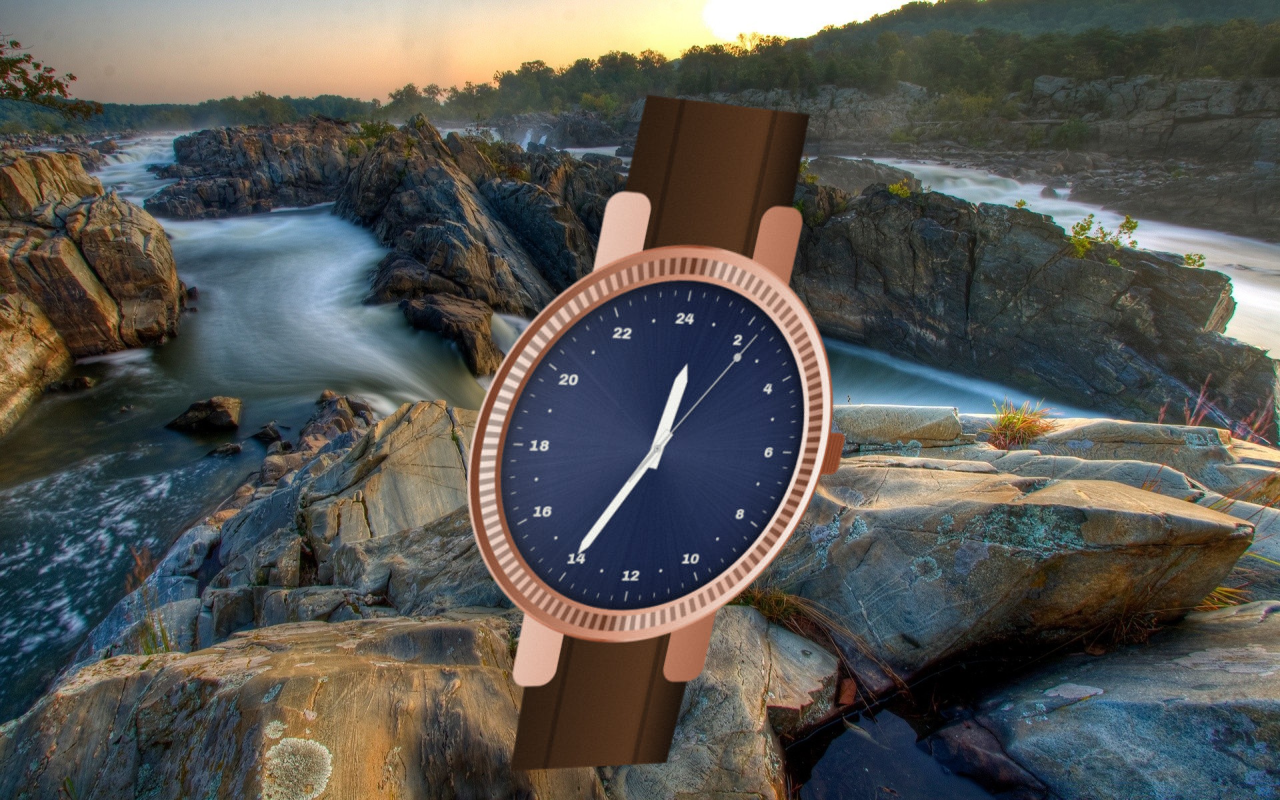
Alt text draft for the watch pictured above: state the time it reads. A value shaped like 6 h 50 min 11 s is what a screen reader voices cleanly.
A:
0 h 35 min 06 s
